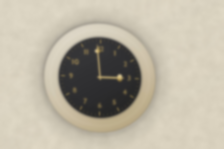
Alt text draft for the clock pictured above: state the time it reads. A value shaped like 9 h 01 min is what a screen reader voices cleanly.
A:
2 h 59 min
